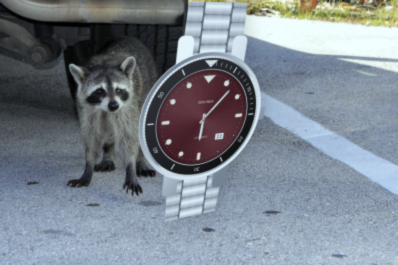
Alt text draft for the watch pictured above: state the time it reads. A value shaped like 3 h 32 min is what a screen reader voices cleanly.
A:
6 h 07 min
